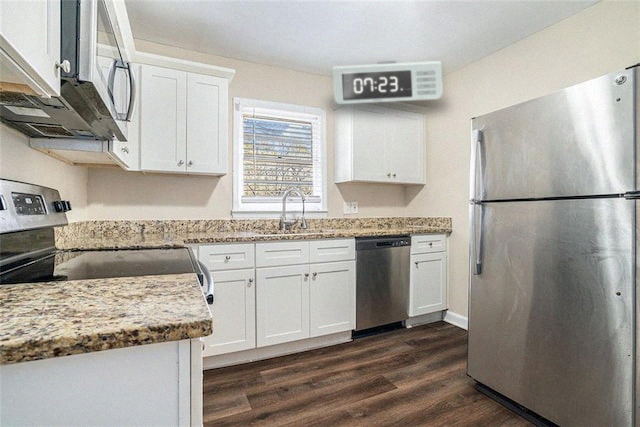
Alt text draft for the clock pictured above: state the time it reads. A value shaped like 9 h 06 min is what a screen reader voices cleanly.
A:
7 h 23 min
